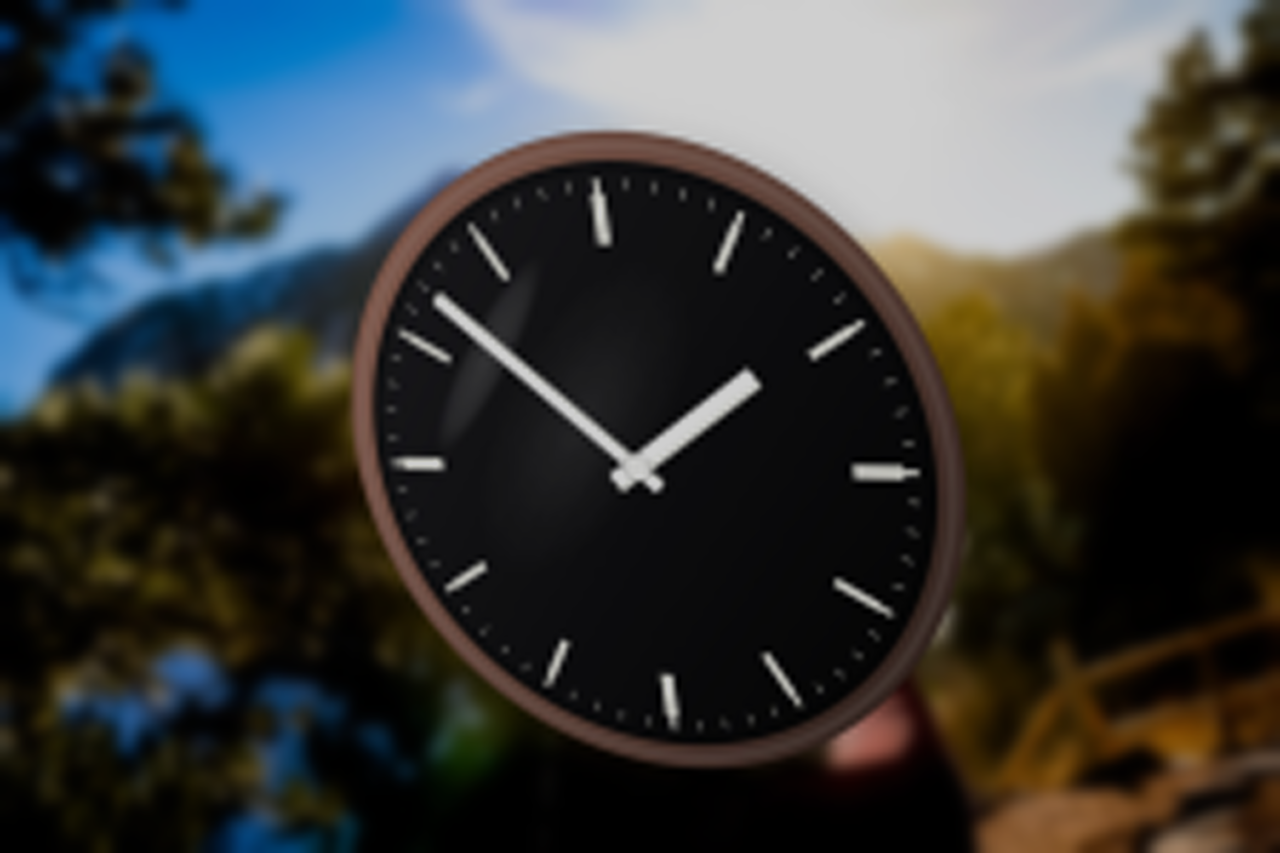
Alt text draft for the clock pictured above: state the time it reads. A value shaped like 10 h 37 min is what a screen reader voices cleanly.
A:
1 h 52 min
